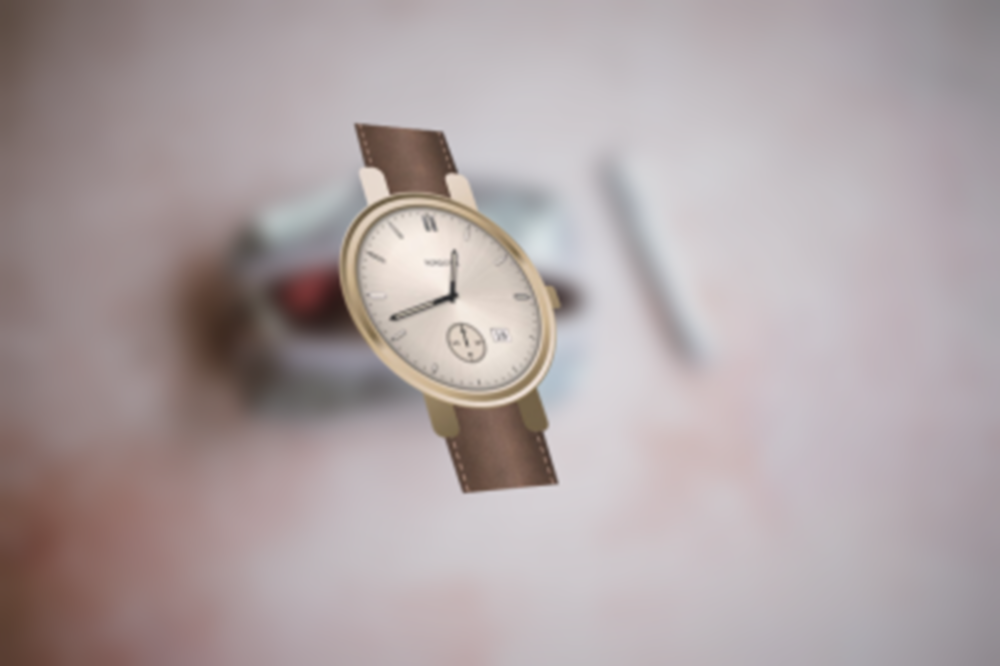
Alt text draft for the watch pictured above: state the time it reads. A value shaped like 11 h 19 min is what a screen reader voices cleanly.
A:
12 h 42 min
